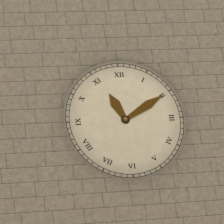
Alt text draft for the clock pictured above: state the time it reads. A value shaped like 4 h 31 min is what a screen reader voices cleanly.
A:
11 h 10 min
